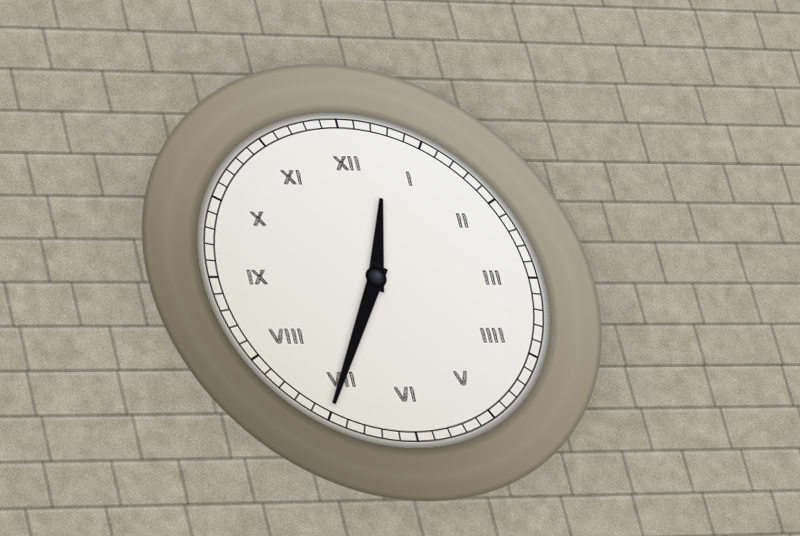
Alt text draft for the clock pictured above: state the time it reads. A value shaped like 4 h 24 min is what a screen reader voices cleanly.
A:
12 h 35 min
